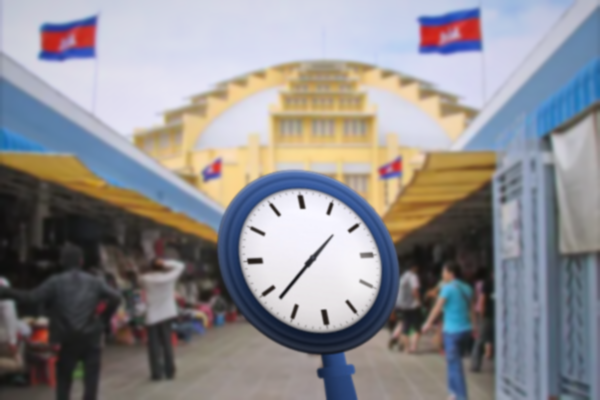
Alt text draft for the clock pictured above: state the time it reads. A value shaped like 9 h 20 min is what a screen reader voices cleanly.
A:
1 h 38 min
